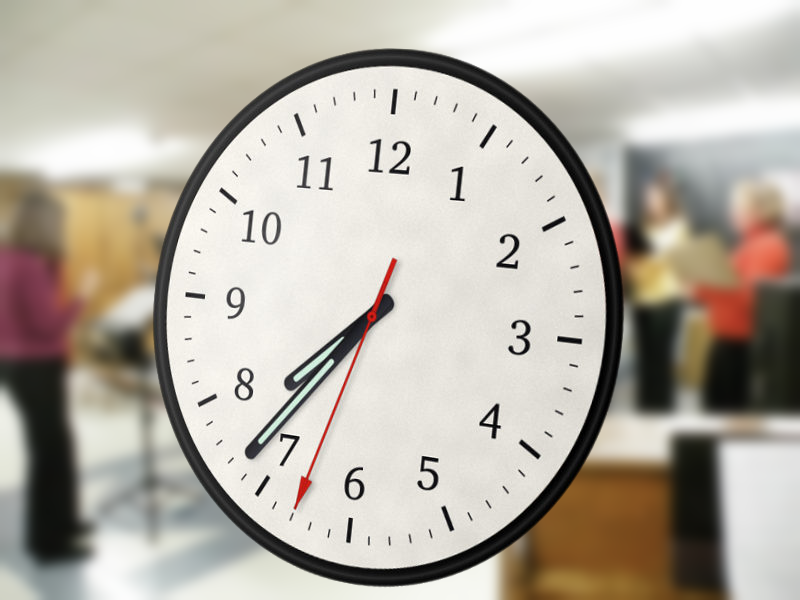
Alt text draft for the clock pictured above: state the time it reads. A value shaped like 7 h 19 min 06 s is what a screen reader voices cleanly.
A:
7 h 36 min 33 s
